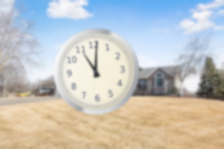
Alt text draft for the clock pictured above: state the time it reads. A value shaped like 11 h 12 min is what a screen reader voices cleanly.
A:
11 h 01 min
